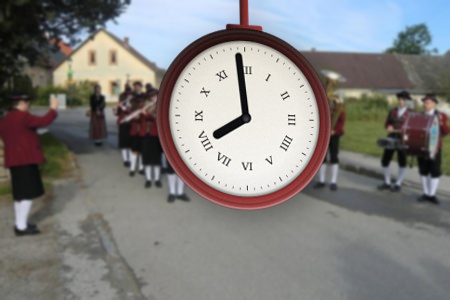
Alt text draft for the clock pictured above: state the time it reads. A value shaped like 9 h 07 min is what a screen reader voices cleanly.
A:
7 h 59 min
